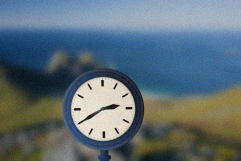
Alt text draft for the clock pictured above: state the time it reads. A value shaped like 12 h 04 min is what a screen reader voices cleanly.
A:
2 h 40 min
